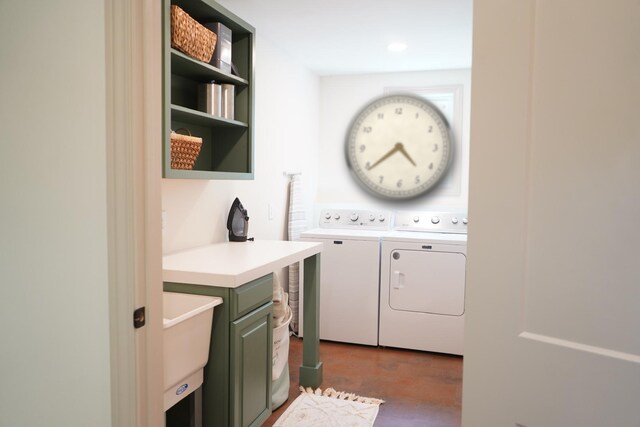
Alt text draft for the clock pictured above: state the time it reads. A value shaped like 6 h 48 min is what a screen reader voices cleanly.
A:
4 h 39 min
